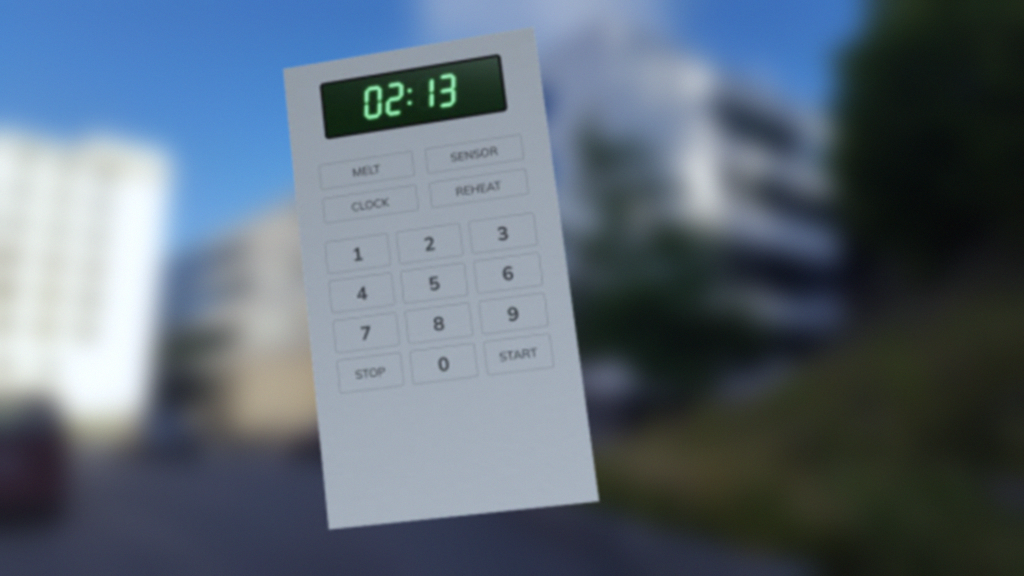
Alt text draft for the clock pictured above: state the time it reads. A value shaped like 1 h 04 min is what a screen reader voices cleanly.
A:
2 h 13 min
